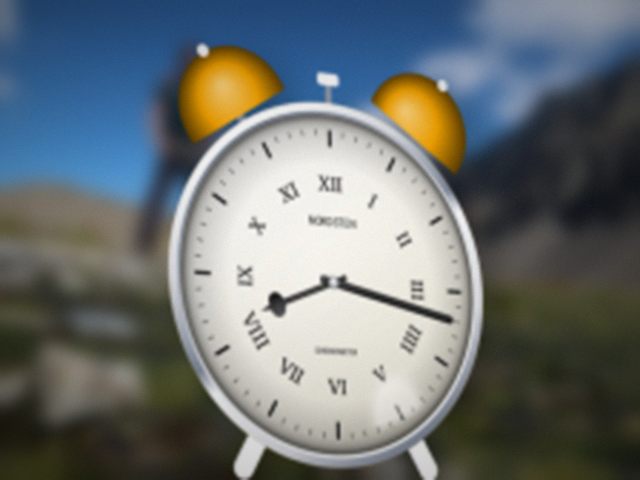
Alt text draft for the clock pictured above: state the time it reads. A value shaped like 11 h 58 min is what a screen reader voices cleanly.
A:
8 h 17 min
